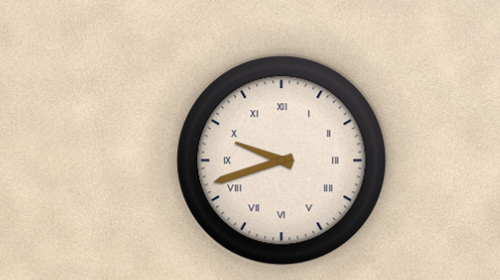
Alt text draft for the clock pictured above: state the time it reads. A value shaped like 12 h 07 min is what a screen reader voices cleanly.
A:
9 h 42 min
